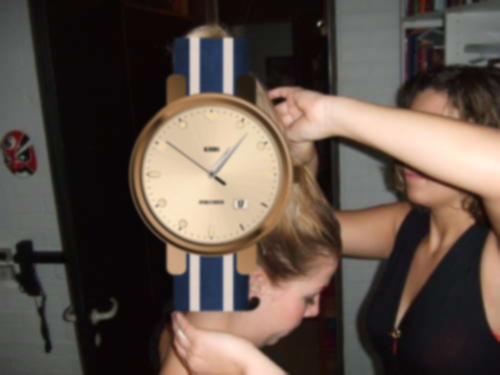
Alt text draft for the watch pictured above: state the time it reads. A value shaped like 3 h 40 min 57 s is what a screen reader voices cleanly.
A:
1 h 06 min 51 s
